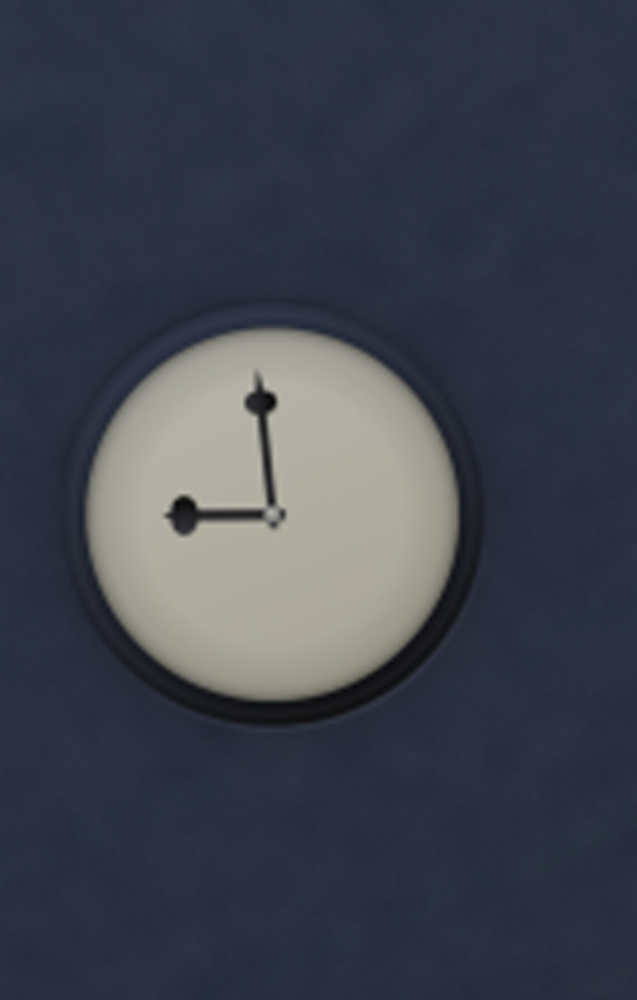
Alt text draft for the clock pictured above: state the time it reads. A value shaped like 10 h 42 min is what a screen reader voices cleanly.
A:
8 h 59 min
